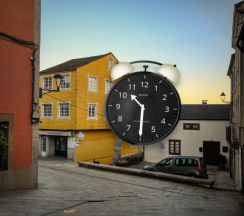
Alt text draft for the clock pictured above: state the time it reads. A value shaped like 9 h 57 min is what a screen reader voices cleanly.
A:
10 h 30 min
